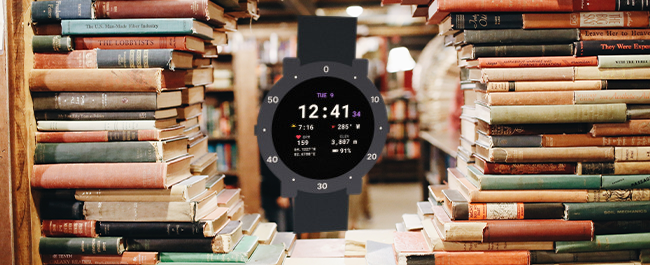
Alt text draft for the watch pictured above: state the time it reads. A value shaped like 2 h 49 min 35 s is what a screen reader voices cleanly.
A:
12 h 41 min 34 s
